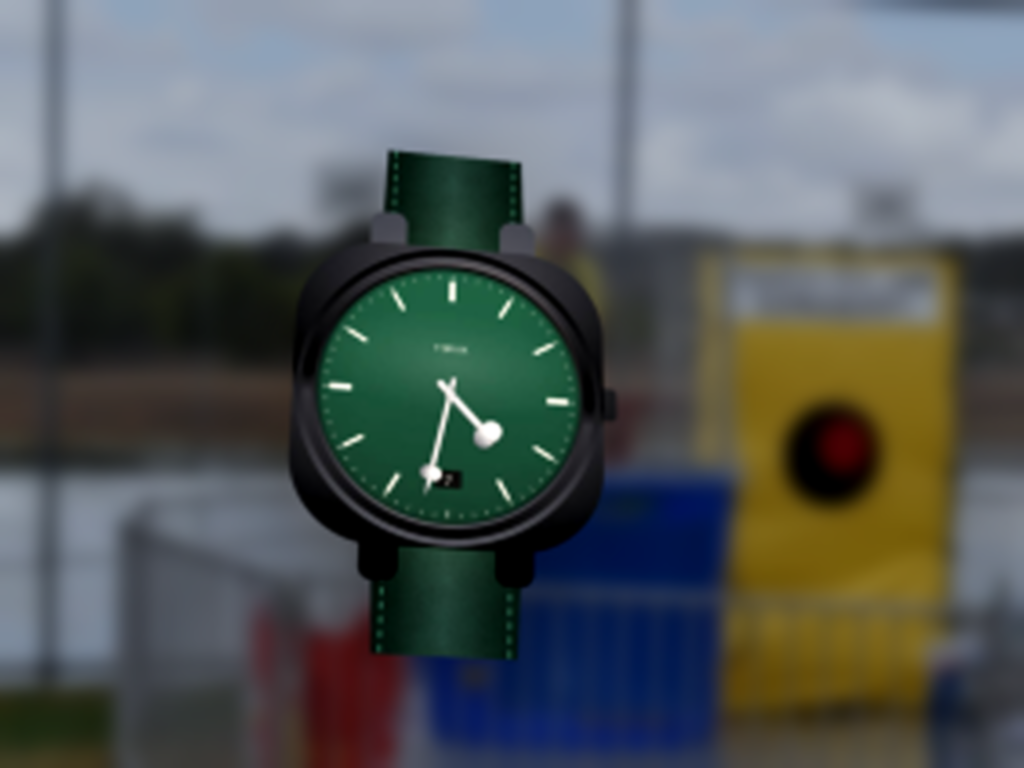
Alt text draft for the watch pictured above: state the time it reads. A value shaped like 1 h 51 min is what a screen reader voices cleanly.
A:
4 h 32 min
